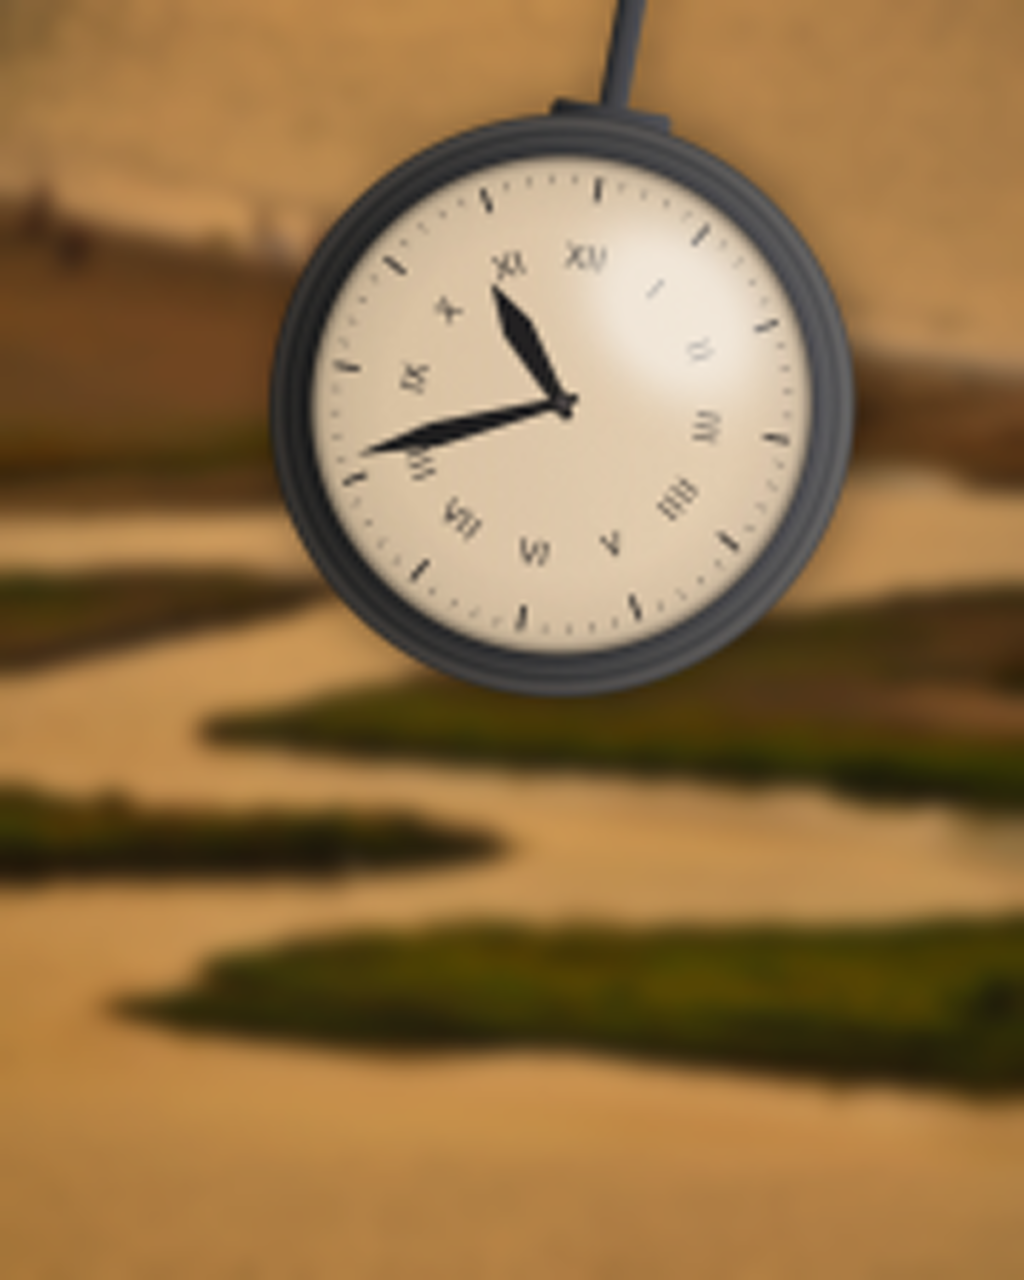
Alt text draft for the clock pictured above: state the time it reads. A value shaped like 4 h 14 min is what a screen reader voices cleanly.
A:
10 h 41 min
